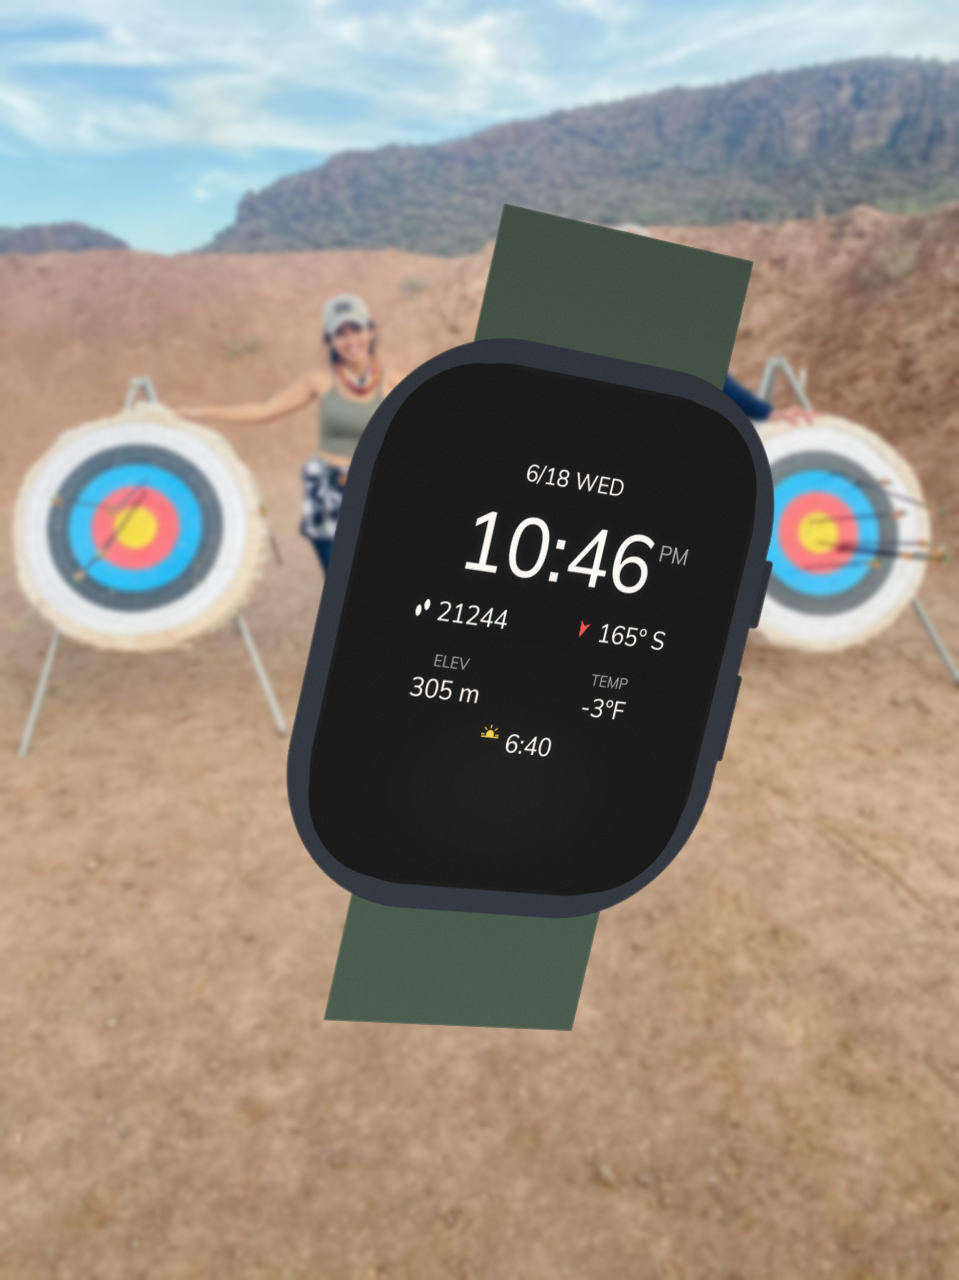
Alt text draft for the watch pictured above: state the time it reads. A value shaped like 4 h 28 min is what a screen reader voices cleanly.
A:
10 h 46 min
